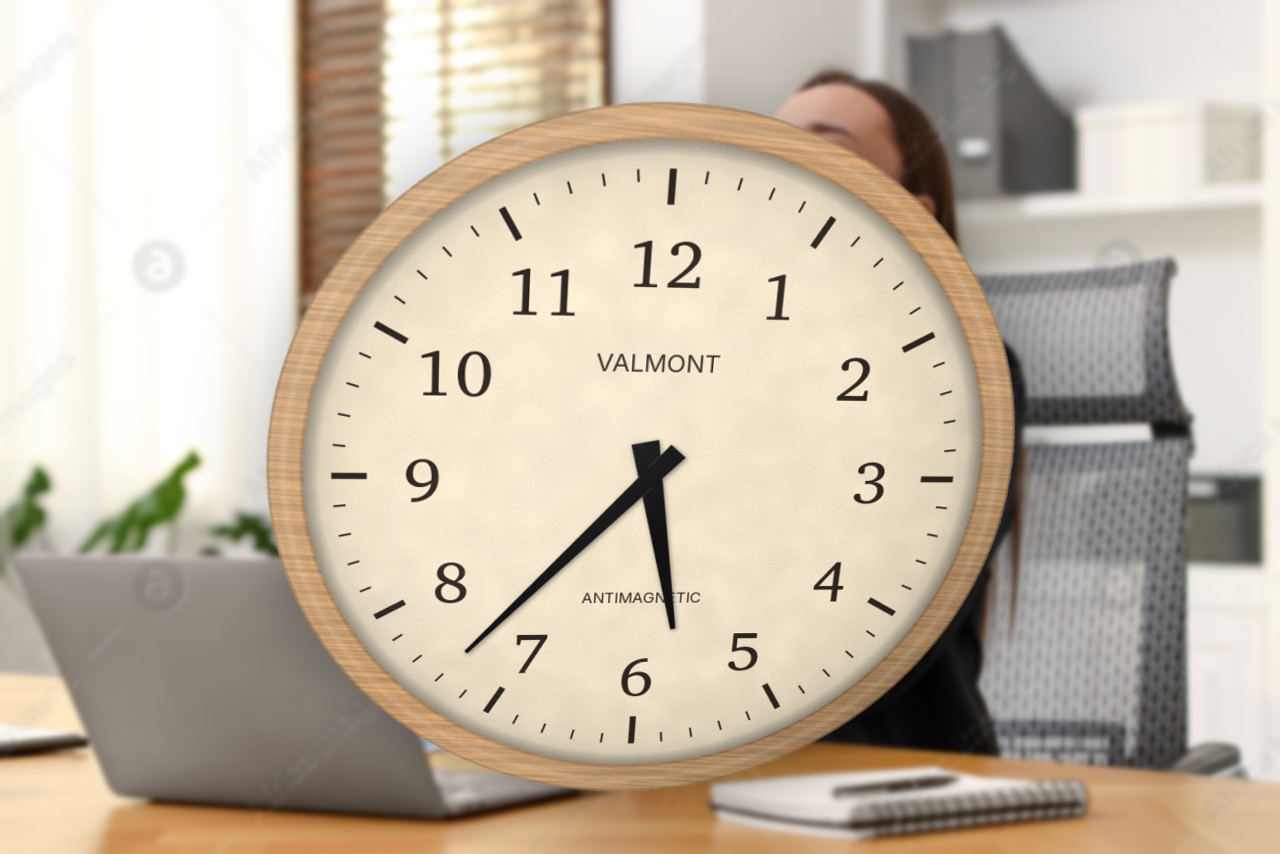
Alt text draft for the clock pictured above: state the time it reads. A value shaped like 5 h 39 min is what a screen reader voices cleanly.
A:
5 h 37 min
